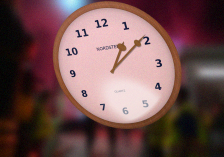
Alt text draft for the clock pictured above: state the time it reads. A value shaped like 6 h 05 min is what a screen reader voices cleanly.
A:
1 h 09 min
